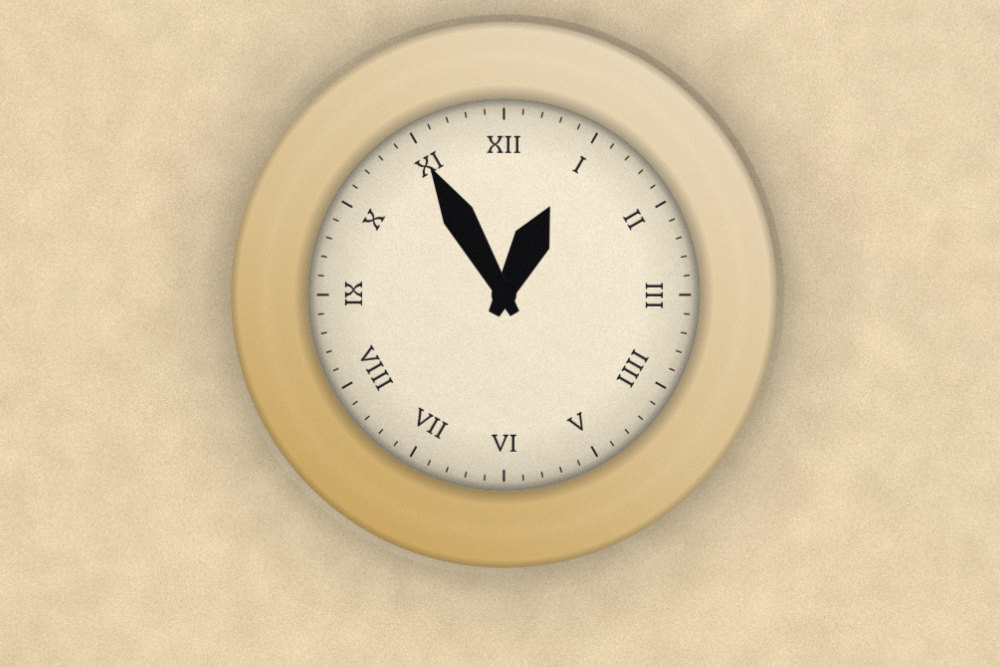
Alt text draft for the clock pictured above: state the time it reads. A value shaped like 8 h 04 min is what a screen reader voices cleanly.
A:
12 h 55 min
